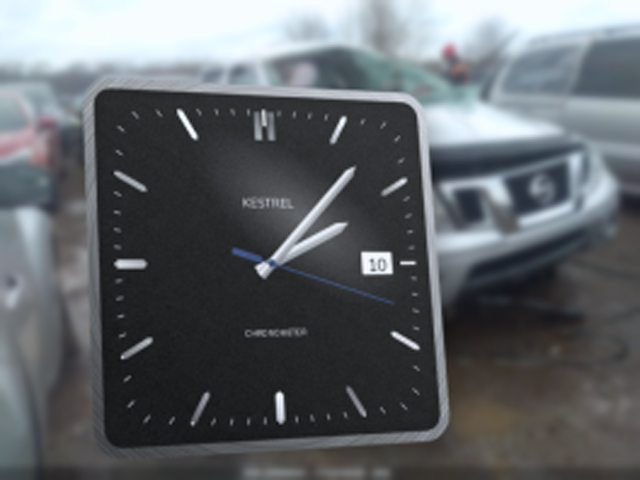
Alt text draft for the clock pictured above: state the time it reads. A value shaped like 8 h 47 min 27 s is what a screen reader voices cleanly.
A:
2 h 07 min 18 s
